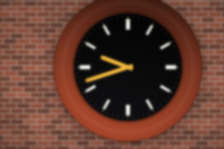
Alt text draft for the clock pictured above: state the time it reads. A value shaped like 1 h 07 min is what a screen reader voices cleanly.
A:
9 h 42 min
